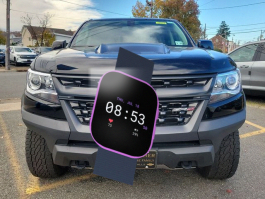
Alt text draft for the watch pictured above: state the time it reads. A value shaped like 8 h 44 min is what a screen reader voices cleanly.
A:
8 h 53 min
